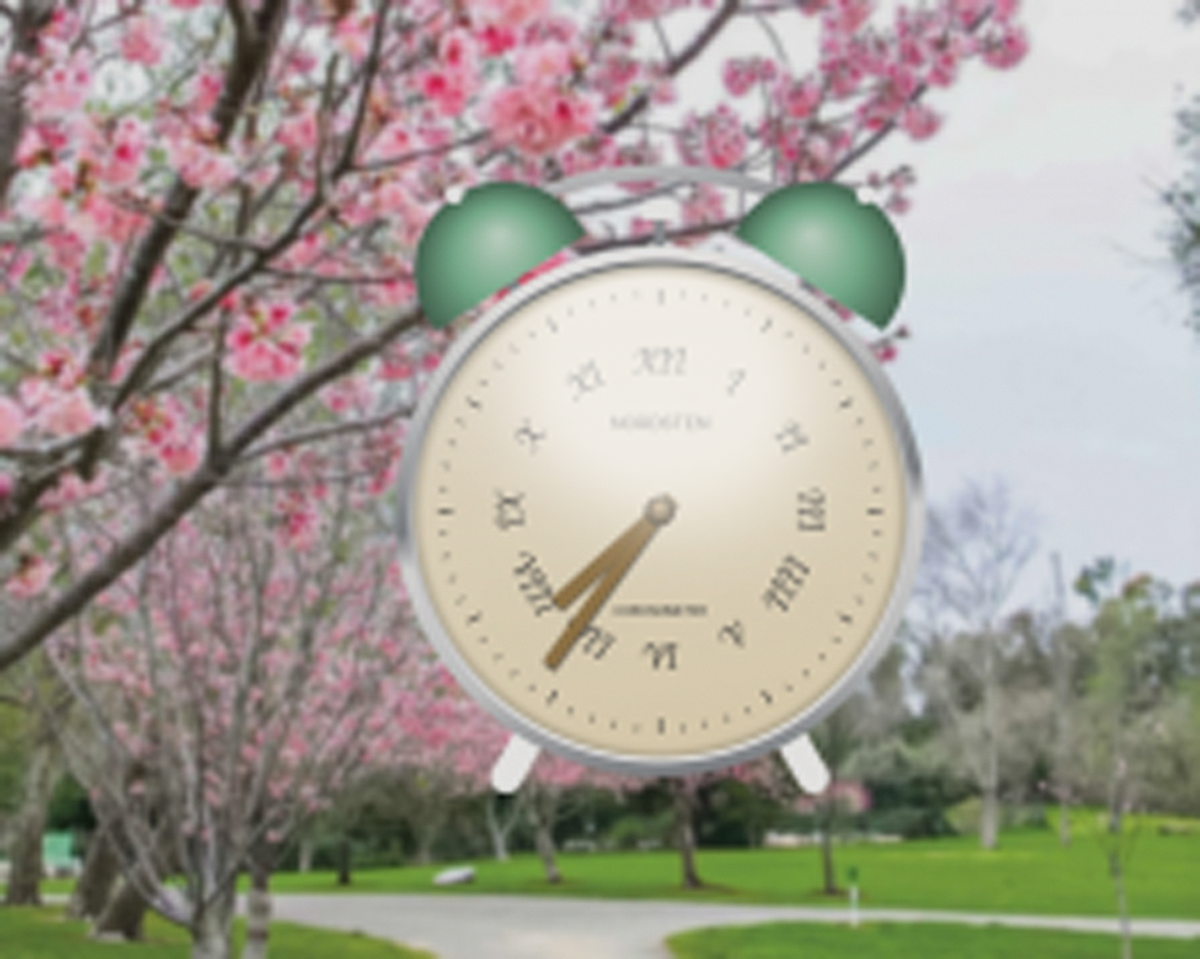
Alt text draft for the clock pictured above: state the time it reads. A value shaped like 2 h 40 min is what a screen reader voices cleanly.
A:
7 h 36 min
